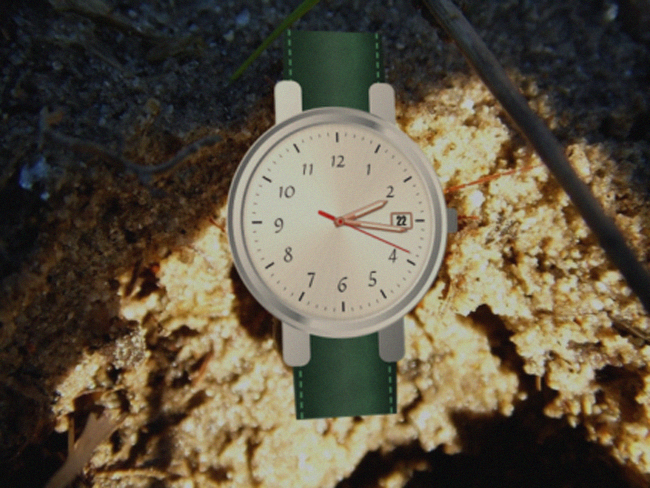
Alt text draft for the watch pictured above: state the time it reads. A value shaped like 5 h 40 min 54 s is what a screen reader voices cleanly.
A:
2 h 16 min 19 s
